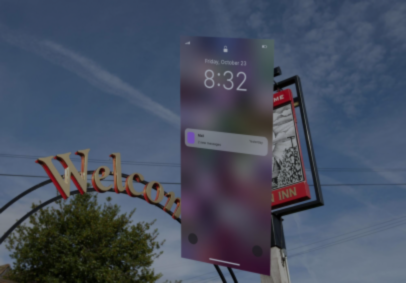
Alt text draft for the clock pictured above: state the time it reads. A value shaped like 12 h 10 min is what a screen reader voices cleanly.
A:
8 h 32 min
